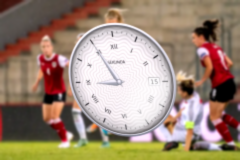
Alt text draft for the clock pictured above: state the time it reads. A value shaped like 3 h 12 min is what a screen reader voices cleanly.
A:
8 h 55 min
